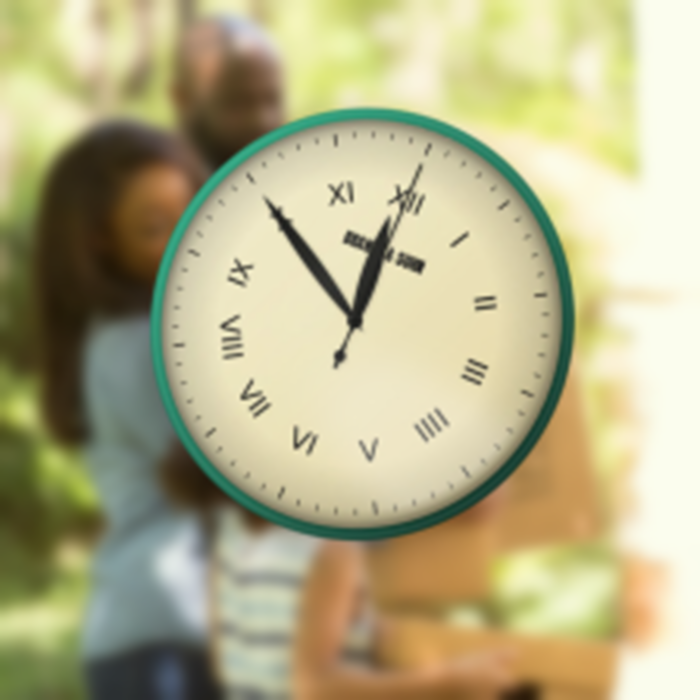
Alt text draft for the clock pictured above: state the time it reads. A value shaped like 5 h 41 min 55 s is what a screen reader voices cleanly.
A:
11 h 50 min 00 s
